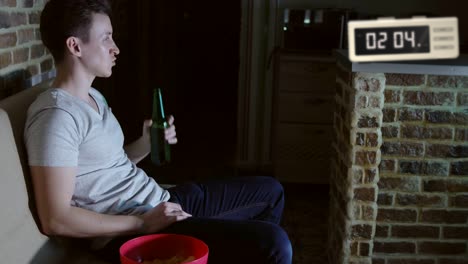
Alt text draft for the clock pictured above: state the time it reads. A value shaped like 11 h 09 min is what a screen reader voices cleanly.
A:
2 h 04 min
